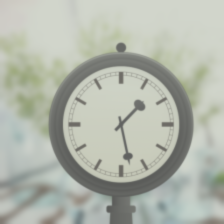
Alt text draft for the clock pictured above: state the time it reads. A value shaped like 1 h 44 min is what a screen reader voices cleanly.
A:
1 h 28 min
